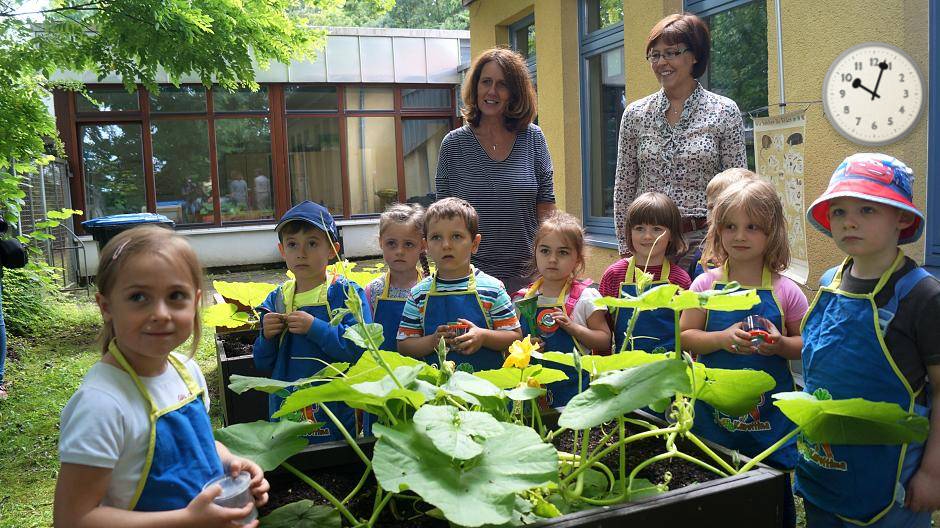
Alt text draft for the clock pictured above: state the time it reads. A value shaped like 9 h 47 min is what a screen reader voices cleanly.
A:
10 h 03 min
